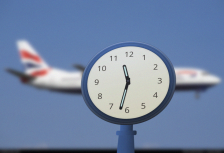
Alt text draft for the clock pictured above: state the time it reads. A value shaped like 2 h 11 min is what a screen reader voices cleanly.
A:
11 h 32 min
